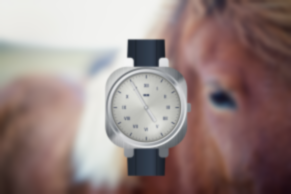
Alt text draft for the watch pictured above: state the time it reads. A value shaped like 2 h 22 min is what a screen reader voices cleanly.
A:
4 h 55 min
